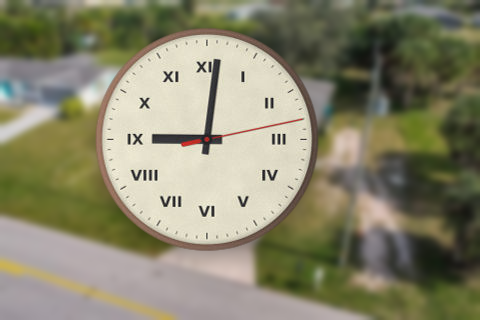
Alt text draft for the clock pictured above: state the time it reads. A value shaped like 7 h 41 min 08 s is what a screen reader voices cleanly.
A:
9 h 01 min 13 s
